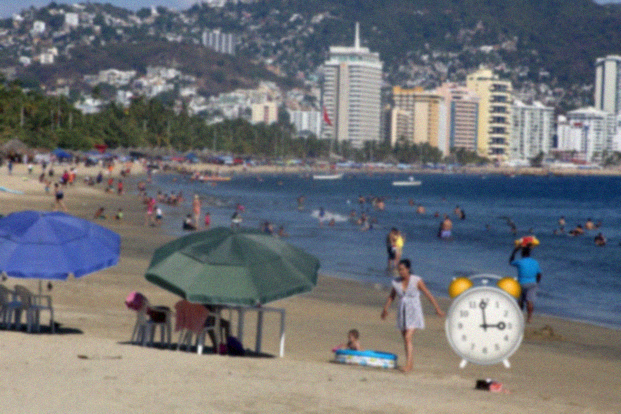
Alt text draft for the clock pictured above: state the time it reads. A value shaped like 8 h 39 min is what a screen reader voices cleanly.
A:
2 h 59 min
